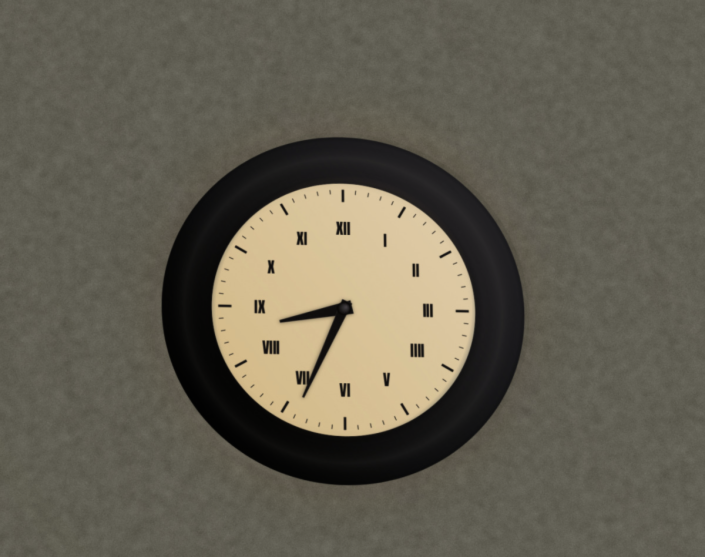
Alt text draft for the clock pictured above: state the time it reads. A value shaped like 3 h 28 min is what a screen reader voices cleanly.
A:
8 h 34 min
